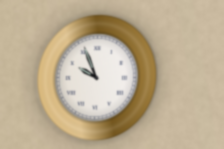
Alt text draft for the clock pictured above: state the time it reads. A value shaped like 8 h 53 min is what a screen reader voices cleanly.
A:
9 h 56 min
